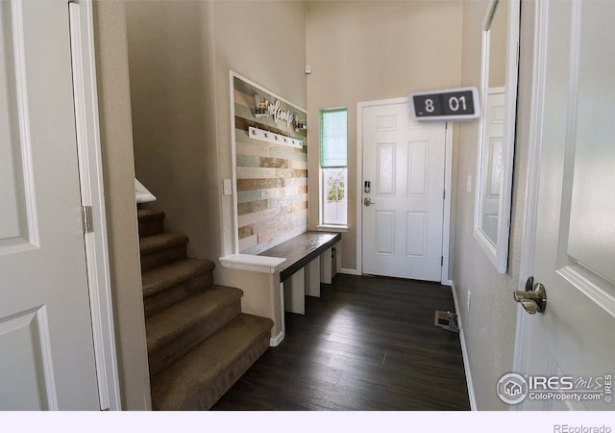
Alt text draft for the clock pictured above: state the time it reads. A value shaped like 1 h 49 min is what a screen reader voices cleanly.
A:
8 h 01 min
